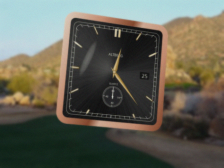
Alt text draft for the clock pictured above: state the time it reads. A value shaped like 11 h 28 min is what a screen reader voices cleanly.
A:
12 h 23 min
